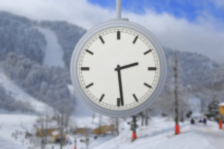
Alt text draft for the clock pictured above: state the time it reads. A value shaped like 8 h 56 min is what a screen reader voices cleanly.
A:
2 h 29 min
